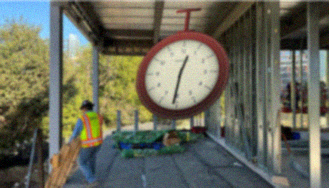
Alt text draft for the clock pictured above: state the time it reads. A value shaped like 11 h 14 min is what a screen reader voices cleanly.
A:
12 h 31 min
